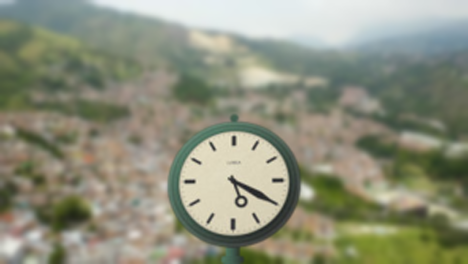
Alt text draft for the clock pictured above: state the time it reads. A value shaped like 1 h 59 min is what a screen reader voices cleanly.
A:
5 h 20 min
